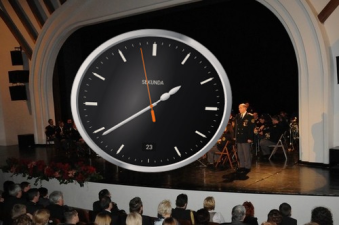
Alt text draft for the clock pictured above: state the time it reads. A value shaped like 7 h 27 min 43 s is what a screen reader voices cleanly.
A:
1 h 38 min 58 s
